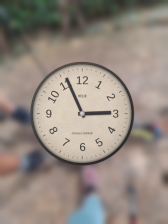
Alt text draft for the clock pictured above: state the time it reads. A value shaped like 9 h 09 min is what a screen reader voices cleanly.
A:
2 h 56 min
